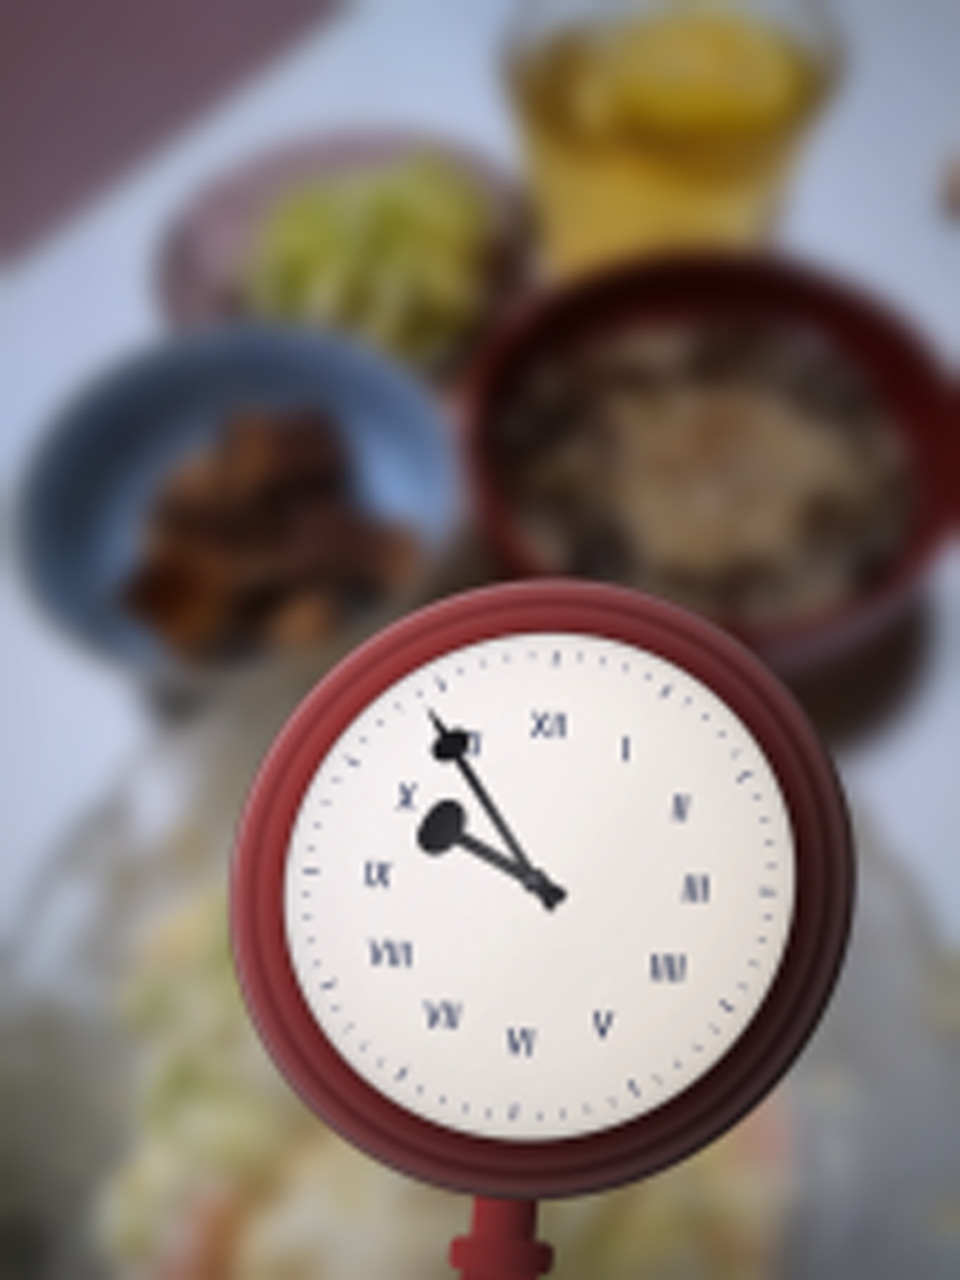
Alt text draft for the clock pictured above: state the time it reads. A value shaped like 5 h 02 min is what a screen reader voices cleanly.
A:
9 h 54 min
